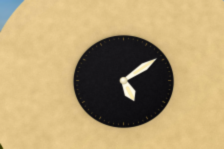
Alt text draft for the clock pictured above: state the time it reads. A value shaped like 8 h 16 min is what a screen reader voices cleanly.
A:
5 h 09 min
